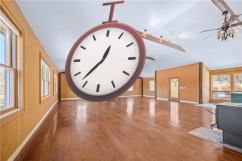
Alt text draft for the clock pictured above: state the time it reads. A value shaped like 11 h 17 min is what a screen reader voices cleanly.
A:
12 h 37 min
